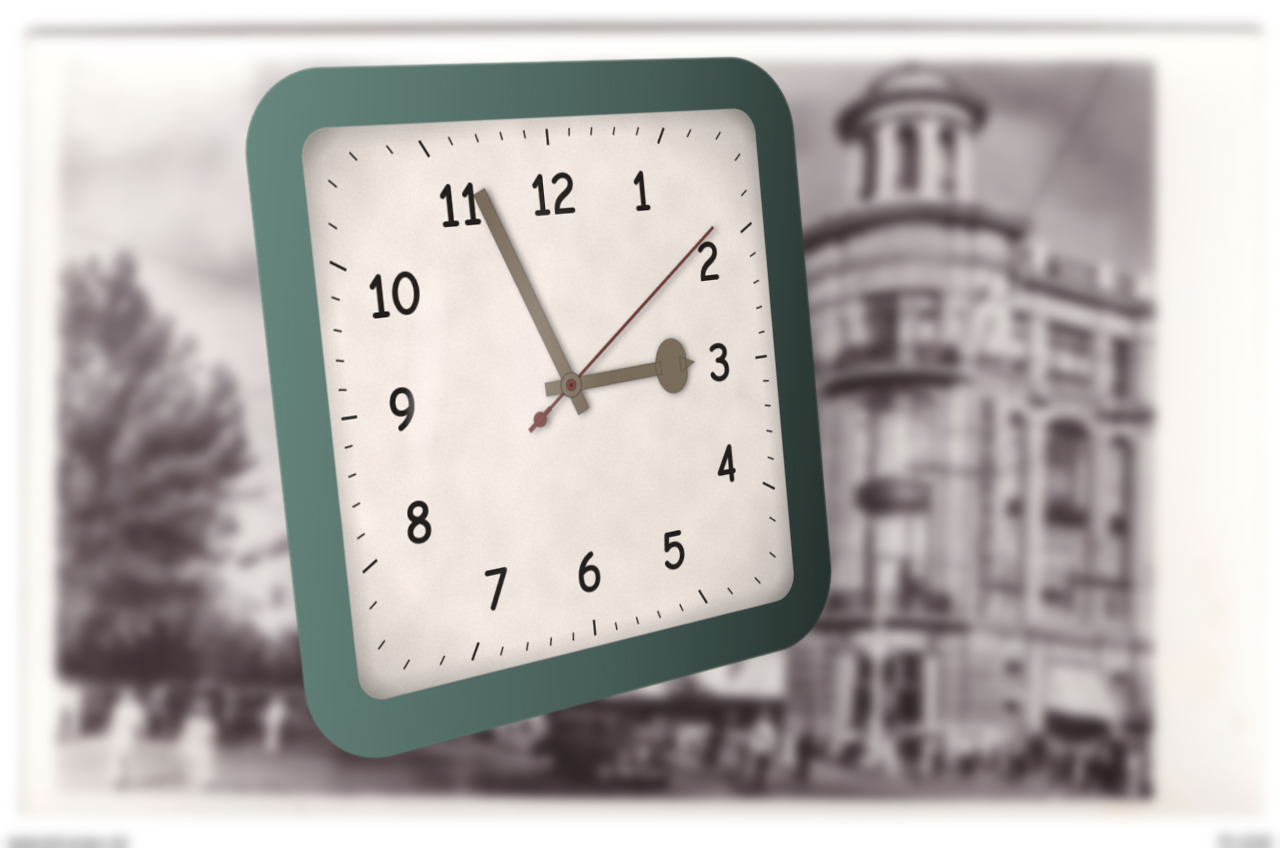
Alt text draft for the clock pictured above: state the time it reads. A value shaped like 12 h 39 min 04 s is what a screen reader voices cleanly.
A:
2 h 56 min 09 s
